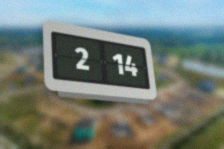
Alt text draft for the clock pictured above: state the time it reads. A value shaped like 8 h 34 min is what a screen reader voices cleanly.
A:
2 h 14 min
